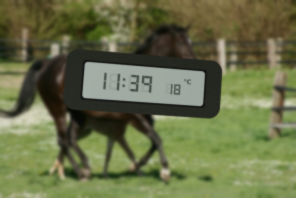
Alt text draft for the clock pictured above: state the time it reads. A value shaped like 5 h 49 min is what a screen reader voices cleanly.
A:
11 h 39 min
